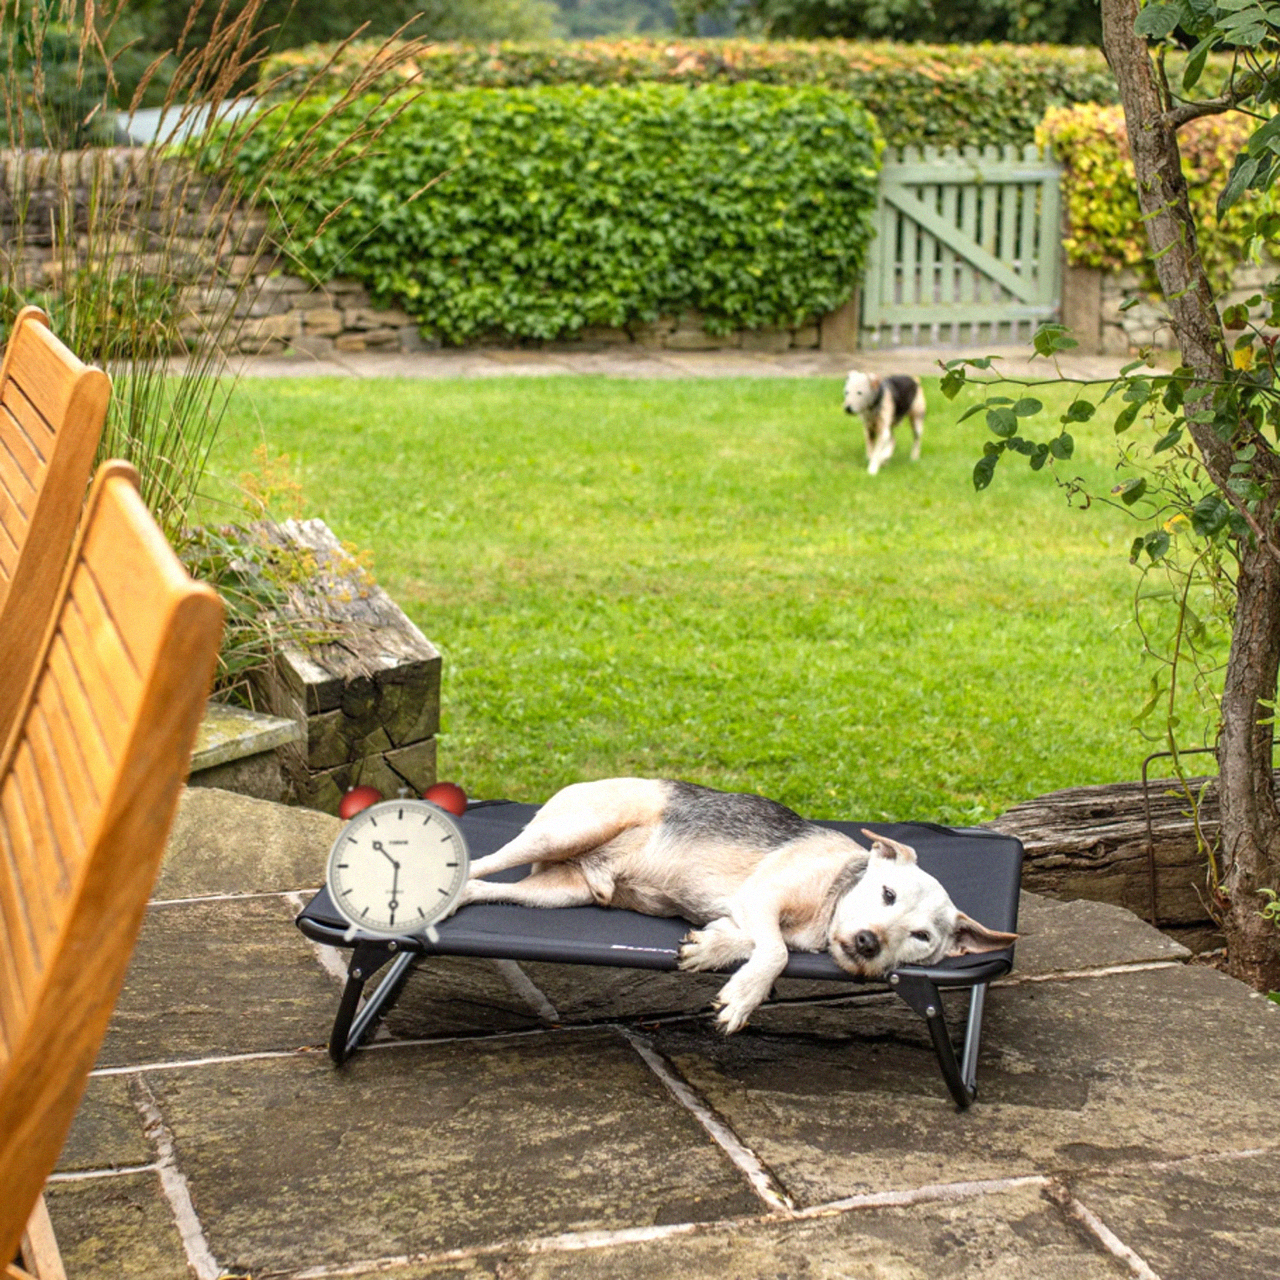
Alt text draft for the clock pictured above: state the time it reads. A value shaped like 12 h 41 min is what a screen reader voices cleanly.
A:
10 h 30 min
